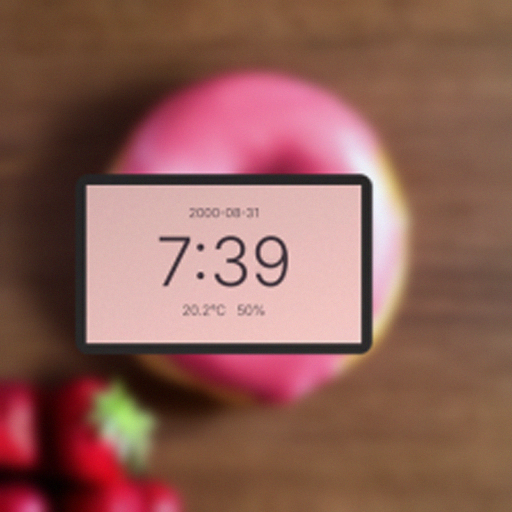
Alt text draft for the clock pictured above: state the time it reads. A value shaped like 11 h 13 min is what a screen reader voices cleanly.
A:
7 h 39 min
